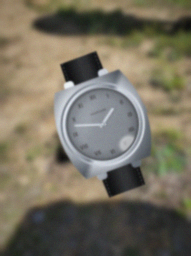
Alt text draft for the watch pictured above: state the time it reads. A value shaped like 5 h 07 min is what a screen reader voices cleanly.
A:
1 h 48 min
